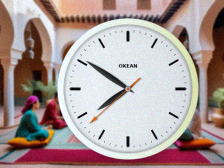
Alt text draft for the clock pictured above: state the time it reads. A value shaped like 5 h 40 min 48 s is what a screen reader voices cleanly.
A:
7 h 50 min 38 s
